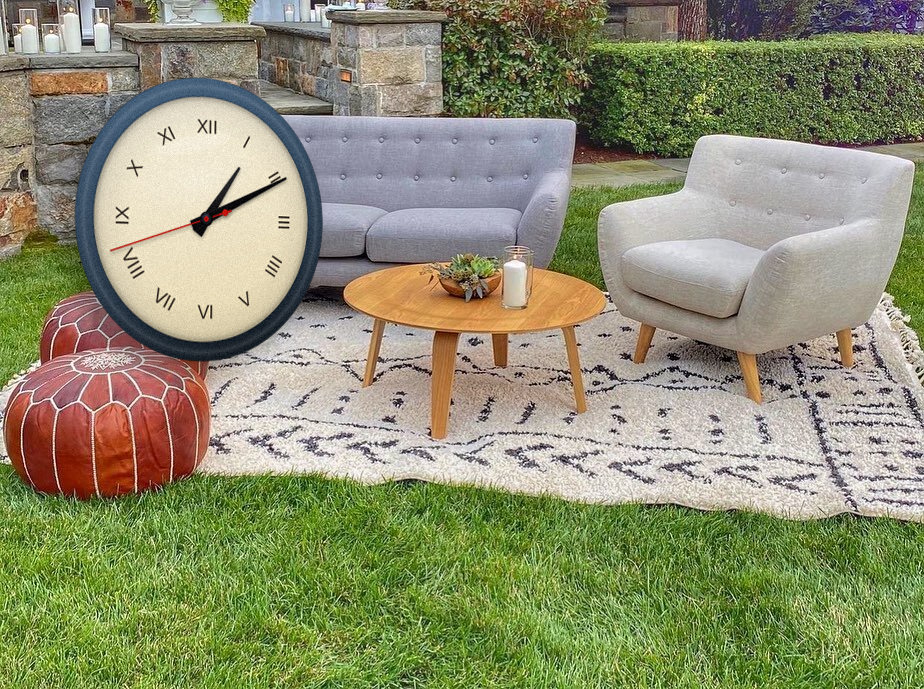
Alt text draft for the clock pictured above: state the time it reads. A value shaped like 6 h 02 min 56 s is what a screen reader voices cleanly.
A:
1 h 10 min 42 s
